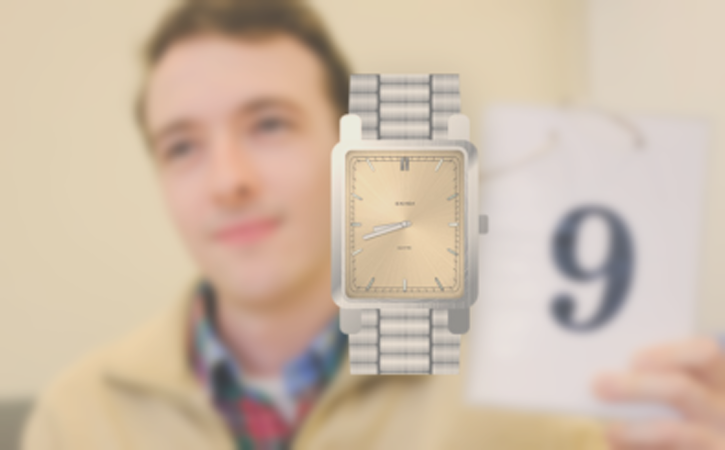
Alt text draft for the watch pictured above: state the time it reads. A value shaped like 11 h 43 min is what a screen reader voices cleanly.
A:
8 h 42 min
